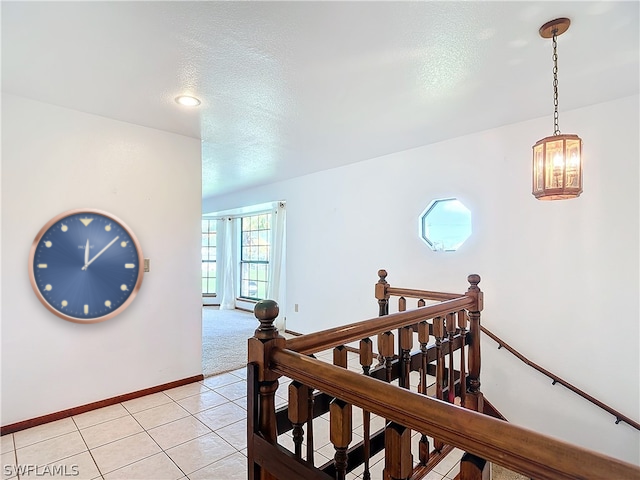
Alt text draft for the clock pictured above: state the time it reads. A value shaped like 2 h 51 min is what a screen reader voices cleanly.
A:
12 h 08 min
